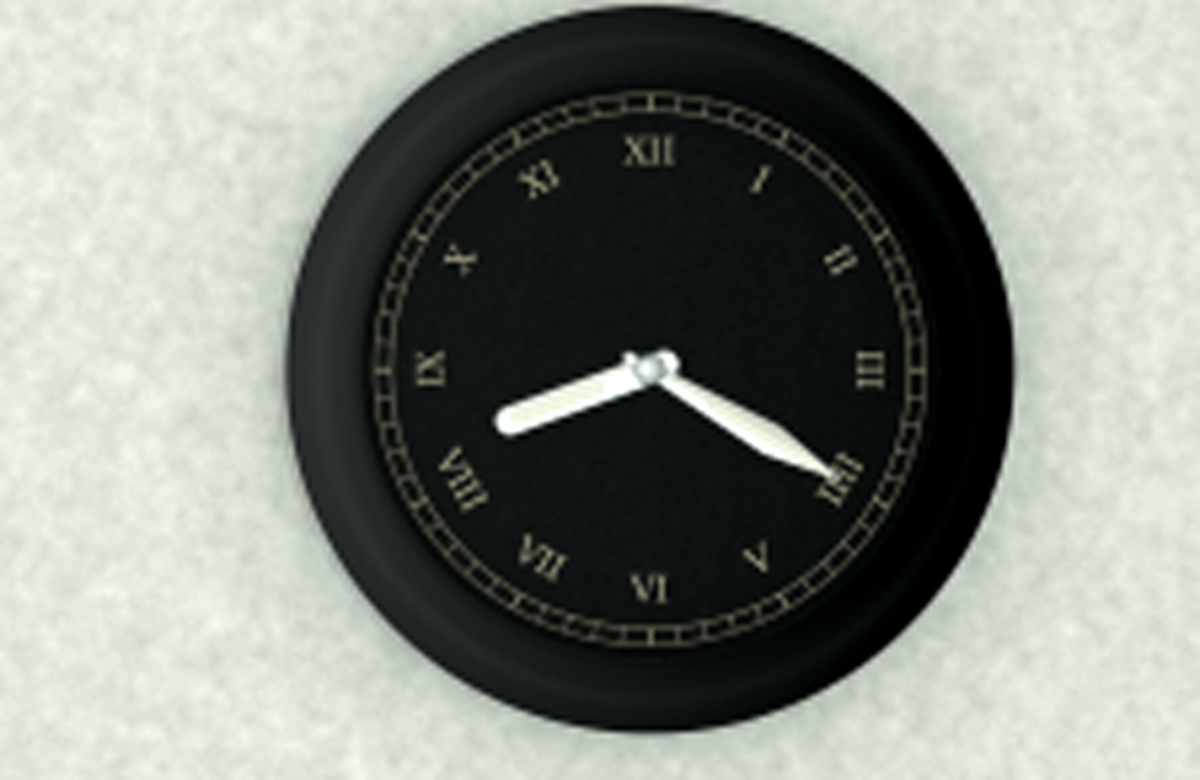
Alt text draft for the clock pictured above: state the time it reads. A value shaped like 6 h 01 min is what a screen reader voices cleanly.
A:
8 h 20 min
